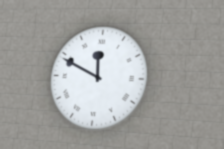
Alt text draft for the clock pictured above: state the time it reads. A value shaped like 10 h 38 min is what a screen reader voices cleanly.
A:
11 h 49 min
